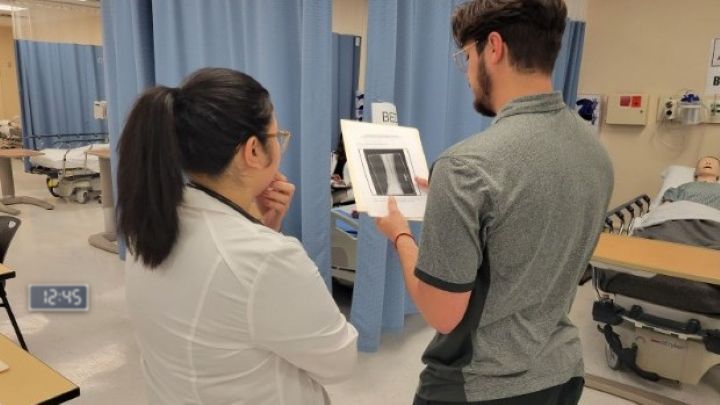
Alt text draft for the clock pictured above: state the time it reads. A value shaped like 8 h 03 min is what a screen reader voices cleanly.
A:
12 h 45 min
